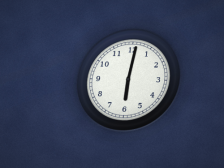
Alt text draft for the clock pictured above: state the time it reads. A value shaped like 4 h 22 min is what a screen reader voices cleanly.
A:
6 h 01 min
